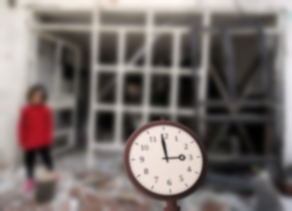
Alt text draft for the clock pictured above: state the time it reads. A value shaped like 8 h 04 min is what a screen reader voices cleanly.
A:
2 h 59 min
